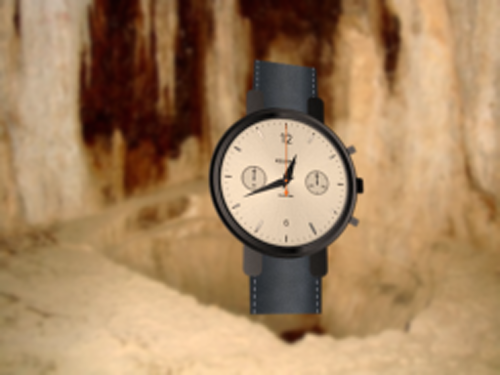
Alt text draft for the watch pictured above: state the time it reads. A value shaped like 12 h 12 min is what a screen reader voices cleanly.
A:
12 h 41 min
